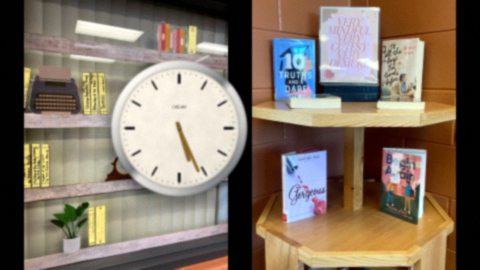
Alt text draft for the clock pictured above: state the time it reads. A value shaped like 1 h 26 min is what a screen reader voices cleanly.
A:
5 h 26 min
